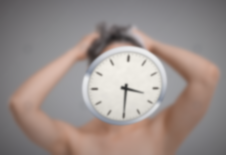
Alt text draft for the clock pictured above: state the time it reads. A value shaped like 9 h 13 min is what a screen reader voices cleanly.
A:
3 h 30 min
